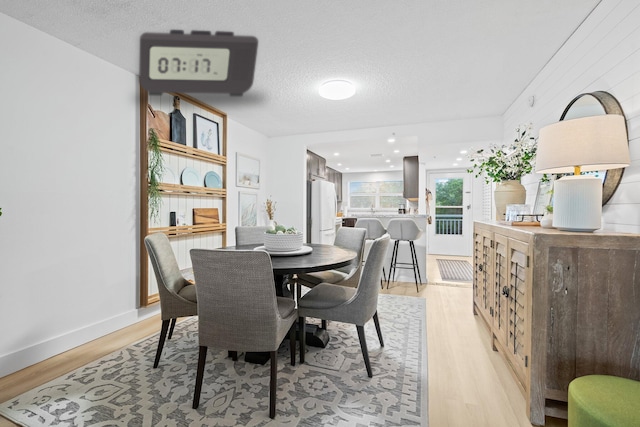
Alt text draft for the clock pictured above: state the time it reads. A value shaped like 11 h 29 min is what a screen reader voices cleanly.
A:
7 h 17 min
